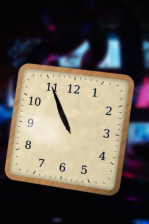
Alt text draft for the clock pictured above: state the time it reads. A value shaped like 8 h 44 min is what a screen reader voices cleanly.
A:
10 h 55 min
